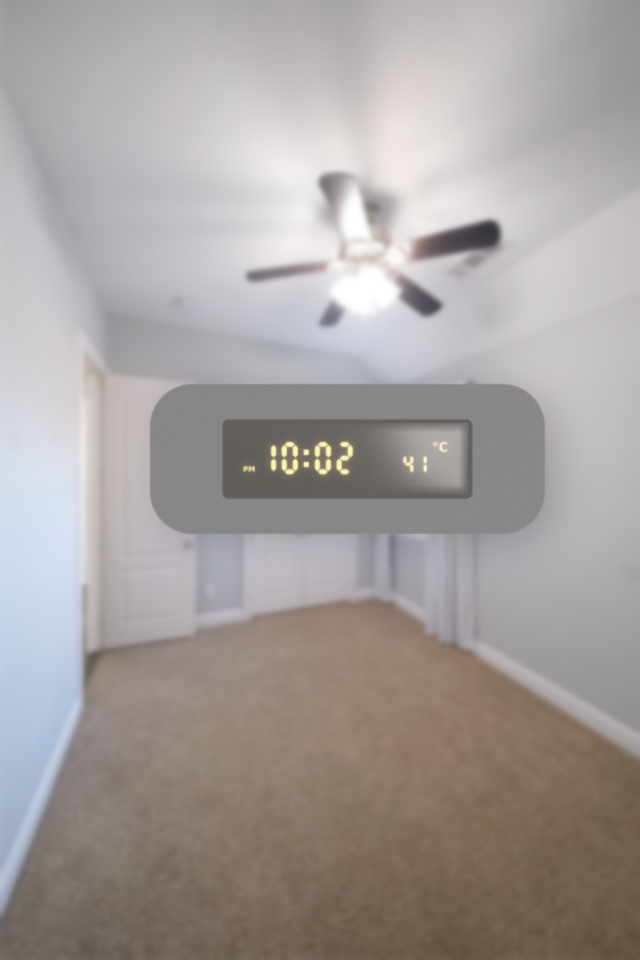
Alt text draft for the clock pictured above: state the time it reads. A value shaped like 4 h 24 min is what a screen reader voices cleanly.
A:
10 h 02 min
